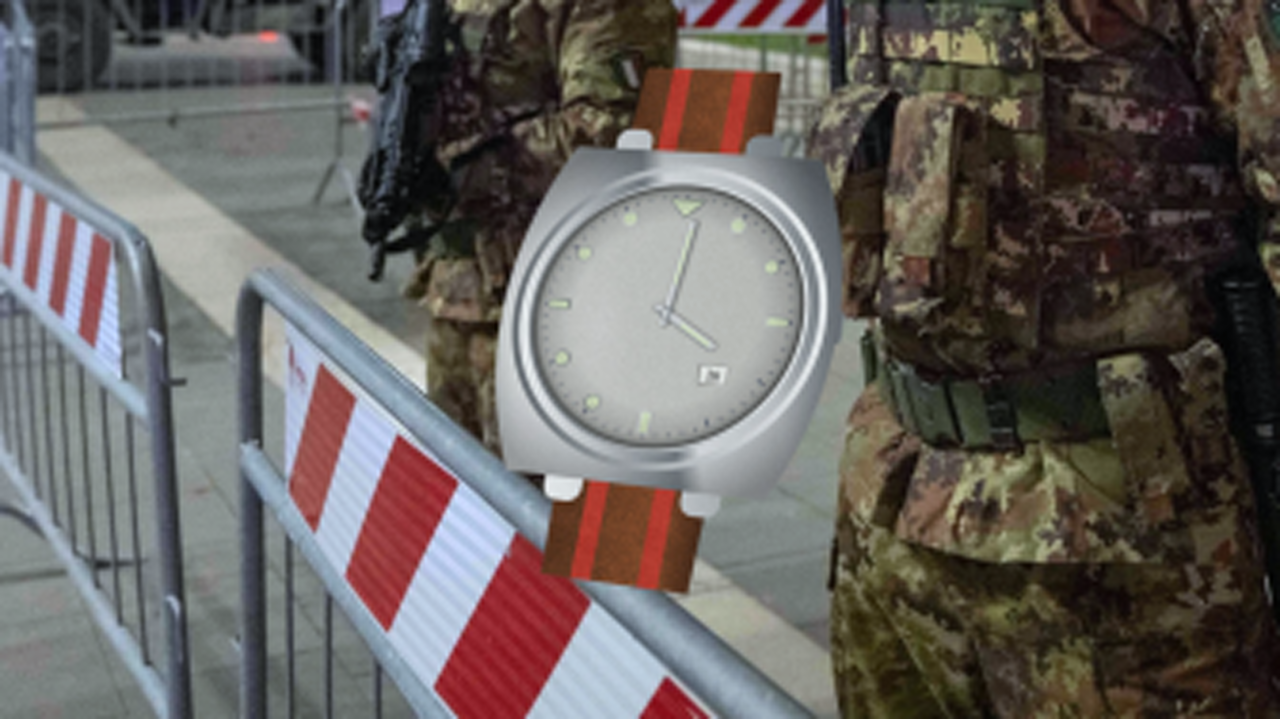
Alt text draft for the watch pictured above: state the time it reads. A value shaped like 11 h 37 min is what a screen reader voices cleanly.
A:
4 h 01 min
